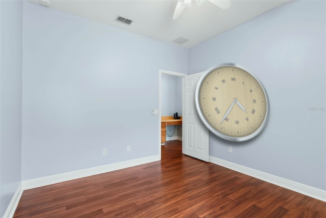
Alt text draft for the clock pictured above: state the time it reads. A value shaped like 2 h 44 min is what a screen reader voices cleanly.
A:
4 h 36 min
